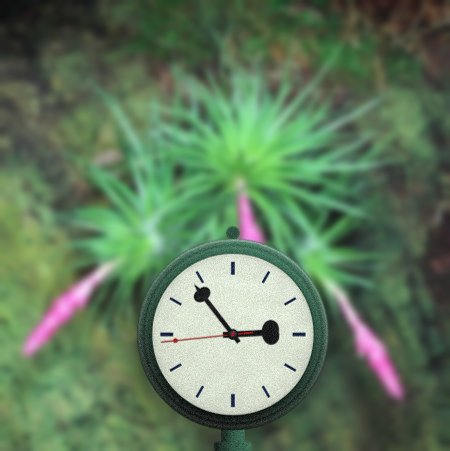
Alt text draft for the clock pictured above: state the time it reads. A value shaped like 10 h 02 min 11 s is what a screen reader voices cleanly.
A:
2 h 53 min 44 s
